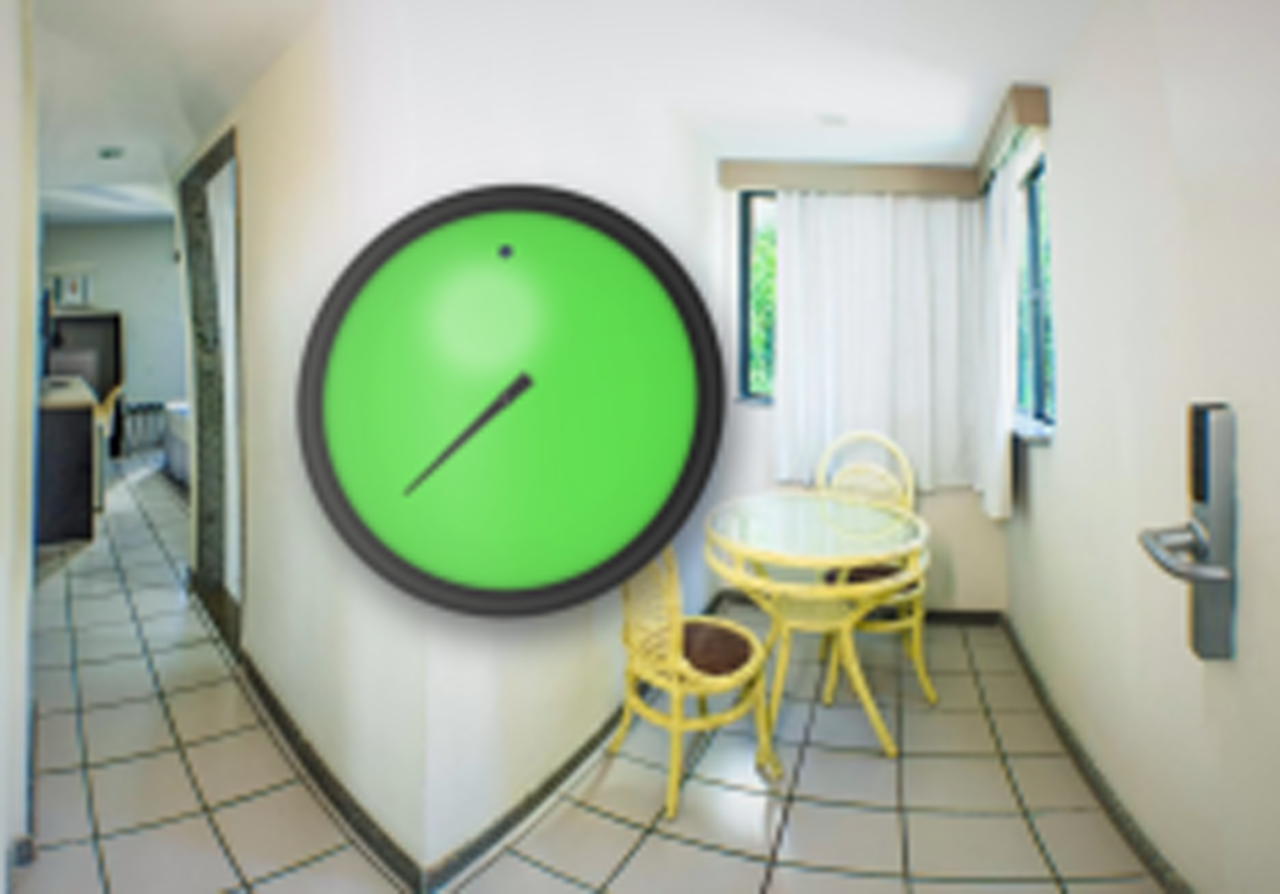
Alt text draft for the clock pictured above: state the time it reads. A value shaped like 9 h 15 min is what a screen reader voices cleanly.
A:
7 h 38 min
